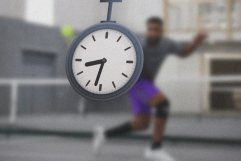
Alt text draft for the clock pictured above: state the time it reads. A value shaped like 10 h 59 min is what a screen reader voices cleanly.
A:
8 h 32 min
